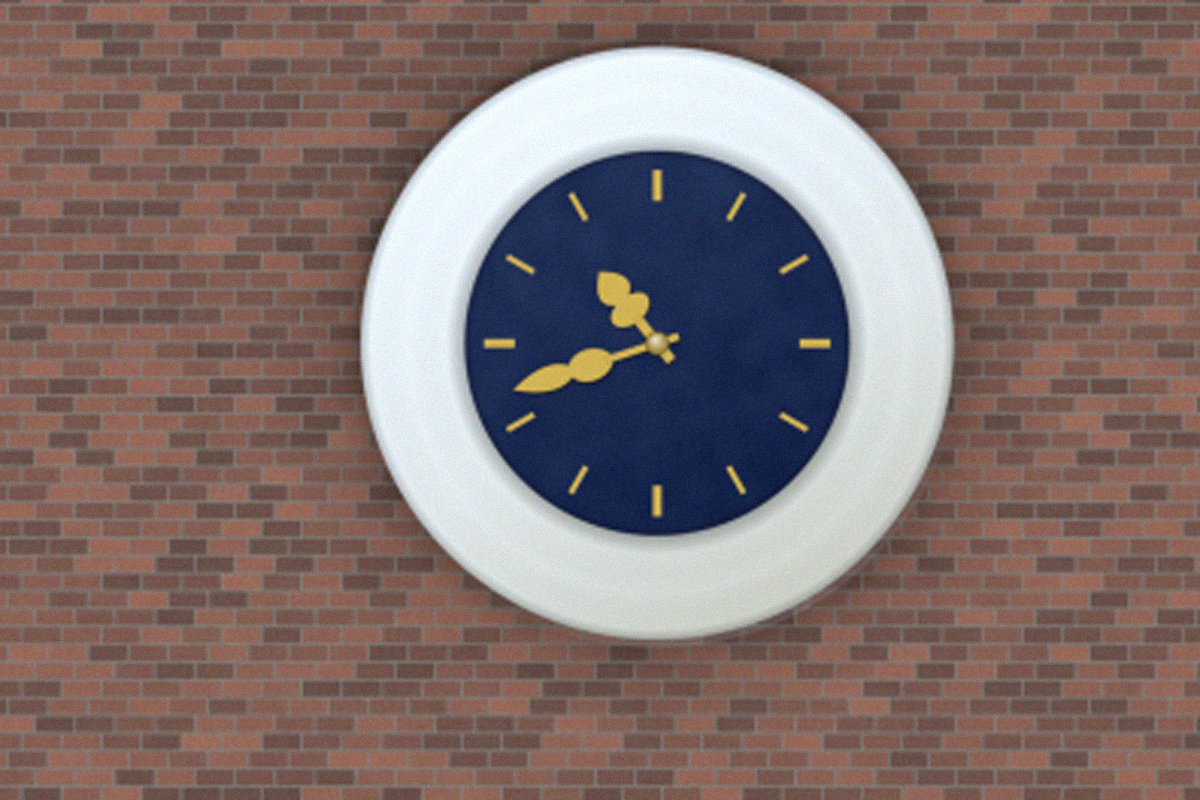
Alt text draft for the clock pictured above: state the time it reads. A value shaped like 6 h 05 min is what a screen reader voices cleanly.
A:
10 h 42 min
